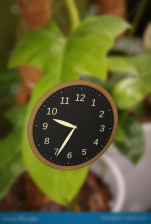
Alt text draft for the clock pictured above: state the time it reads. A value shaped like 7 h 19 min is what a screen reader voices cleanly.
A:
9 h 34 min
